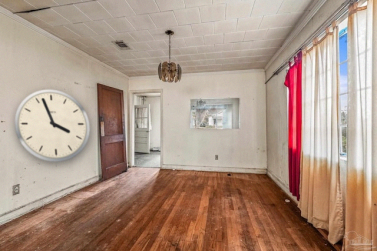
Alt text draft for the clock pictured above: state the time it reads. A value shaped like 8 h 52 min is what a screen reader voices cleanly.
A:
3 h 57 min
